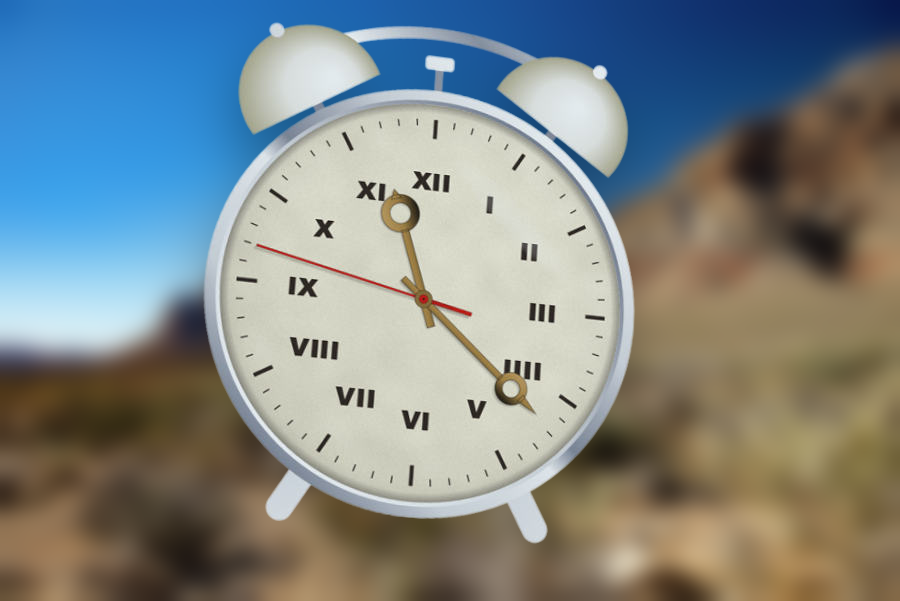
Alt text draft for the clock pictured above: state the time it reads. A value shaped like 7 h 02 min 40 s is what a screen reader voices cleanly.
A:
11 h 21 min 47 s
